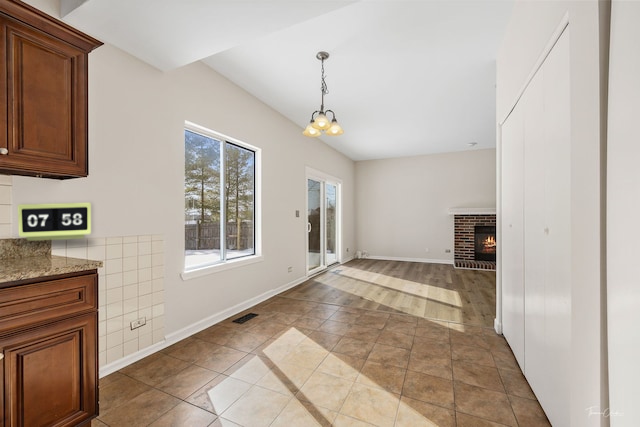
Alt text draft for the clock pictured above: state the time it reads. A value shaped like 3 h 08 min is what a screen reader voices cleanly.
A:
7 h 58 min
